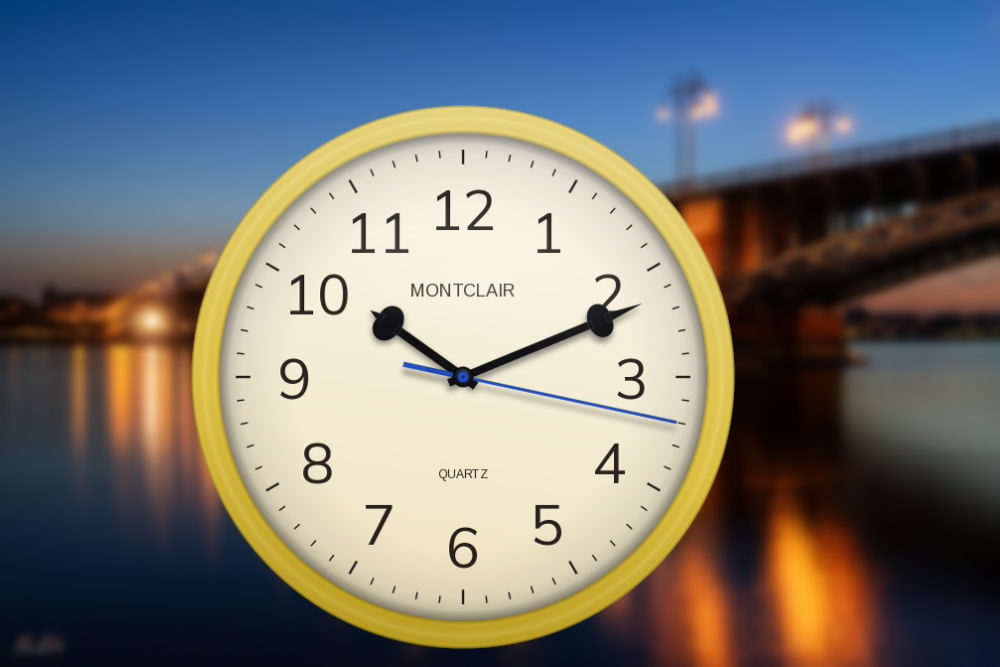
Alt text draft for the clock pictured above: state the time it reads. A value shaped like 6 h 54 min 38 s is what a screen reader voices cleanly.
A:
10 h 11 min 17 s
